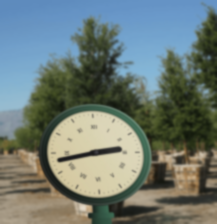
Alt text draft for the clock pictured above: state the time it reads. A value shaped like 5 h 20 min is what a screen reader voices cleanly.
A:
2 h 43 min
